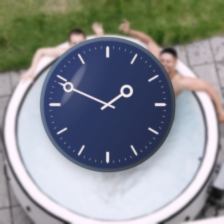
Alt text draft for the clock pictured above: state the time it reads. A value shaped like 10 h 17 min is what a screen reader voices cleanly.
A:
1 h 49 min
